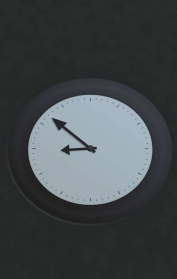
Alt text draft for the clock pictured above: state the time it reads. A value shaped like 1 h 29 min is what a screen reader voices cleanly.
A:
8 h 52 min
